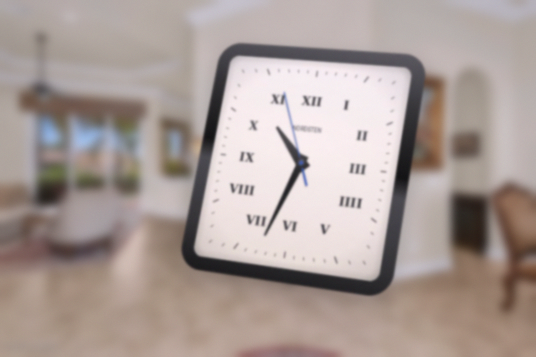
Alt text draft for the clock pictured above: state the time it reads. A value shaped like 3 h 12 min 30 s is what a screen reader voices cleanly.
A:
10 h 32 min 56 s
